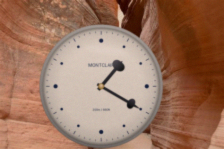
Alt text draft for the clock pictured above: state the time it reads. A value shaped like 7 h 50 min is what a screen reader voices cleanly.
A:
1 h 20 min
